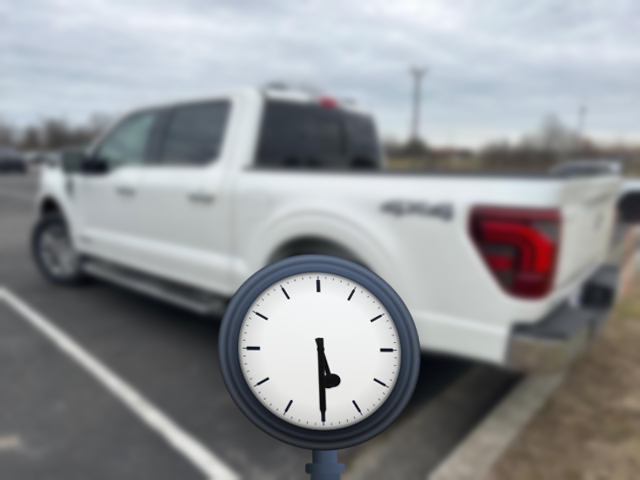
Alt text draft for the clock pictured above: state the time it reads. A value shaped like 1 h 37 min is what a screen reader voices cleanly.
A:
5 h 30 min
